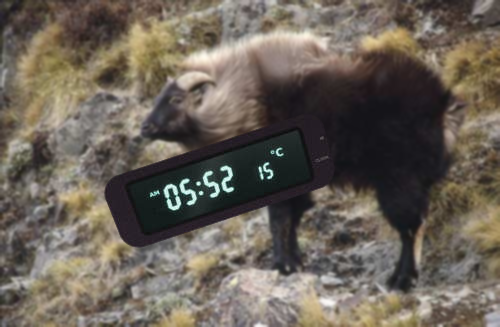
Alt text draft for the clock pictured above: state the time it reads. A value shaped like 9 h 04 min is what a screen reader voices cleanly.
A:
5 h 52 min
